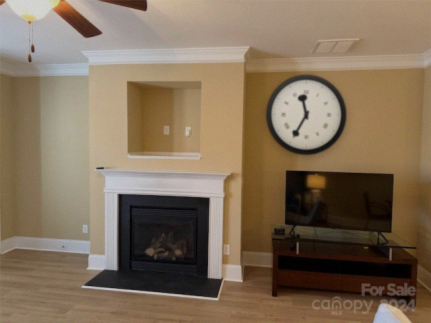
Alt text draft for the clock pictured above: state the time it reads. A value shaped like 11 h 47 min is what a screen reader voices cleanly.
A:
11 h 35 min
